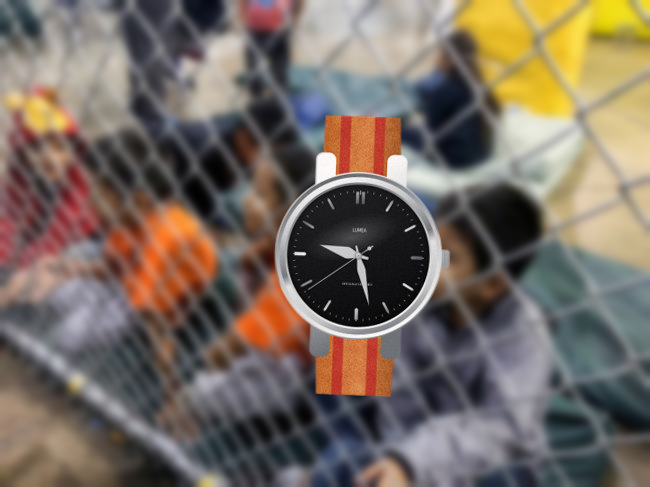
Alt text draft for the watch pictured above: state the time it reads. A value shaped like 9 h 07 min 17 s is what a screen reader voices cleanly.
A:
9 h 27 min 39 s
